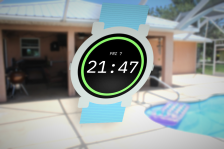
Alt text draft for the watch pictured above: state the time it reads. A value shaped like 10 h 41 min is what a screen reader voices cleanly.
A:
21 h 47 min
